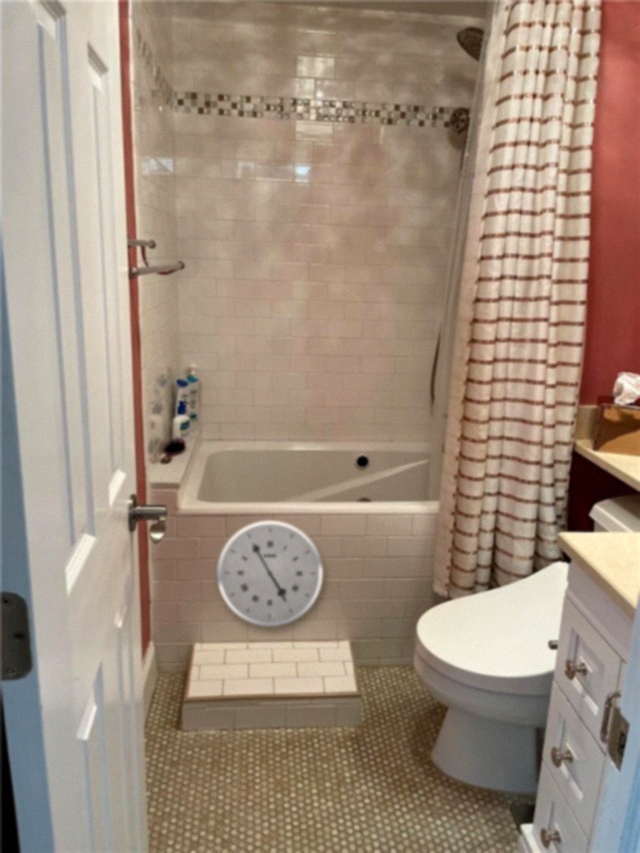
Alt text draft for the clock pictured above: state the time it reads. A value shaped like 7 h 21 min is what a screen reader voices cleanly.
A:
4 h 55 min
